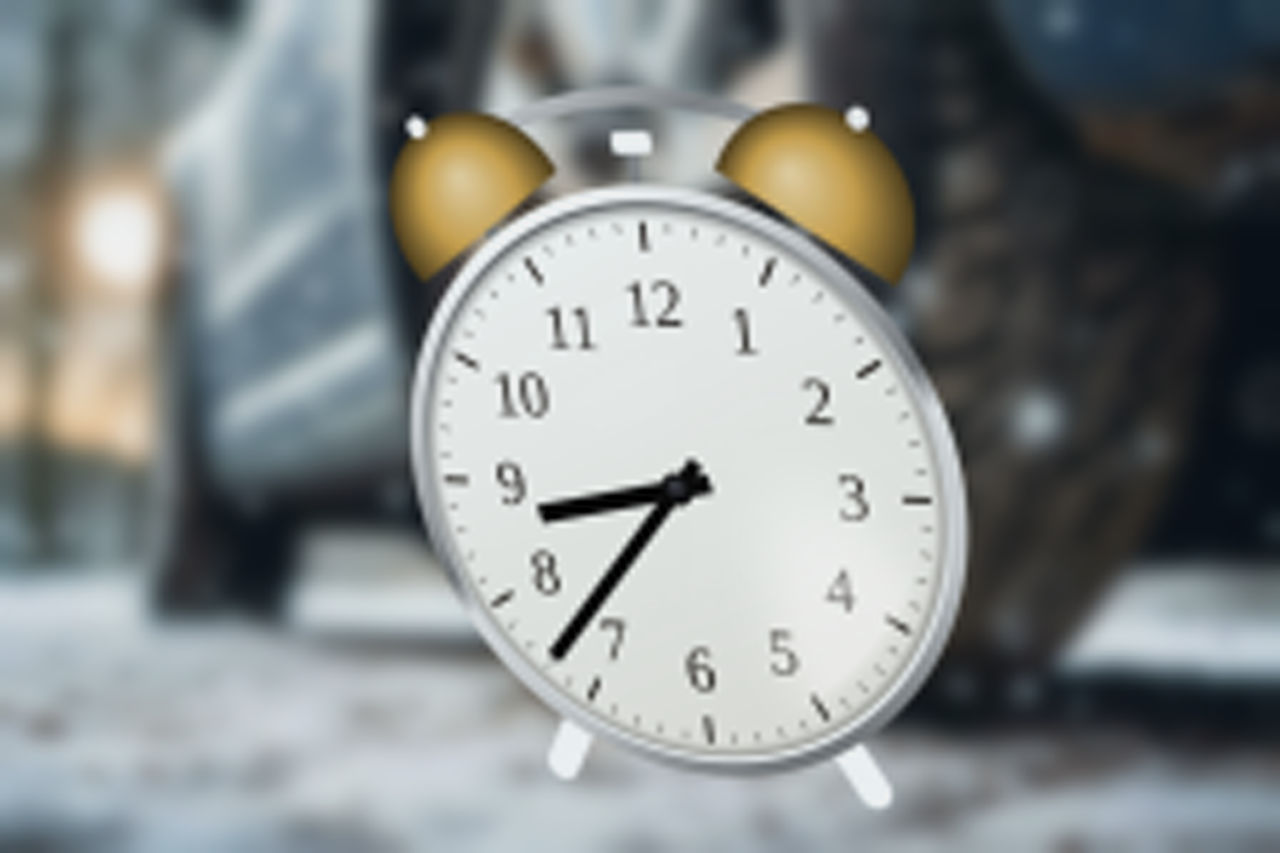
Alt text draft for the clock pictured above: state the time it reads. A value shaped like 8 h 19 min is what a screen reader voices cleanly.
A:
8 h 37 min
